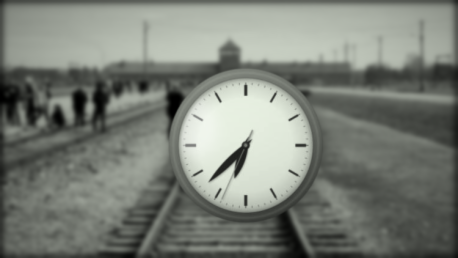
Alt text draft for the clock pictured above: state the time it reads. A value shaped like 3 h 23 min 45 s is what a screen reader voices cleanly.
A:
6 h 37 min 34 s
